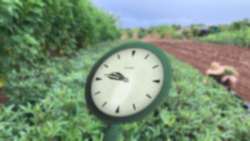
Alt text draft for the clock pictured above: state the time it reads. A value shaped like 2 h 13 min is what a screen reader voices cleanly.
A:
9 h 47 min
